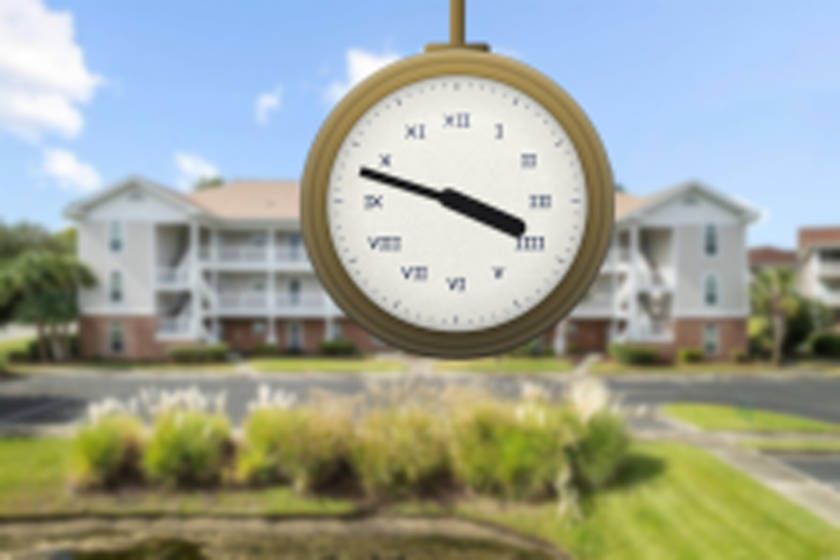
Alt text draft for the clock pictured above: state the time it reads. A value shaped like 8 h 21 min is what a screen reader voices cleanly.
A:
3 h 48 min
